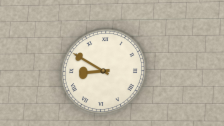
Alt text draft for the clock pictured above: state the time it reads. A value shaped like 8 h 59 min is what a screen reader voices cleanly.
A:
8 h 50 min
